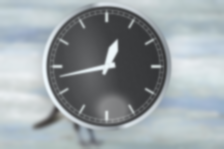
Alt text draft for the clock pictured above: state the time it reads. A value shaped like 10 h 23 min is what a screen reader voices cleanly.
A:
12 h 43 min
